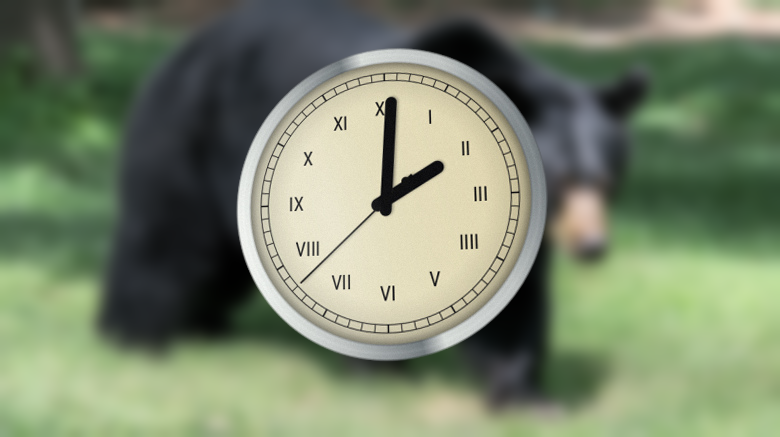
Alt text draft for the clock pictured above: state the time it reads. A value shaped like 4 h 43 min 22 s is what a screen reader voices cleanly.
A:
2 h 00 min 38 s
